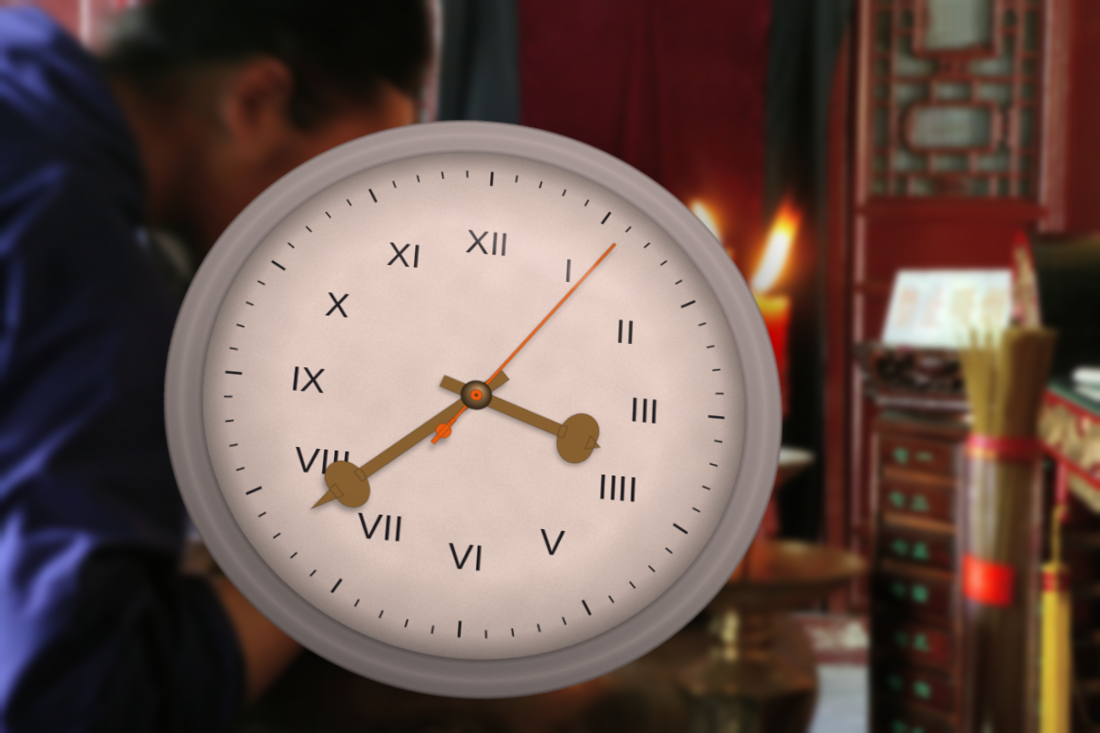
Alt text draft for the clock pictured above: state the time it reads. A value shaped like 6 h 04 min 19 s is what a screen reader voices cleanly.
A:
3 h 38 min 06 s
